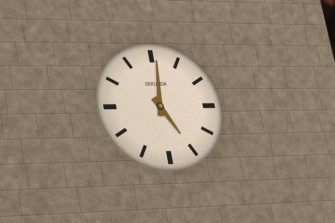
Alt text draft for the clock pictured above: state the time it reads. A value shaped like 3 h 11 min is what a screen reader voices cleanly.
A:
5 h 01 min
